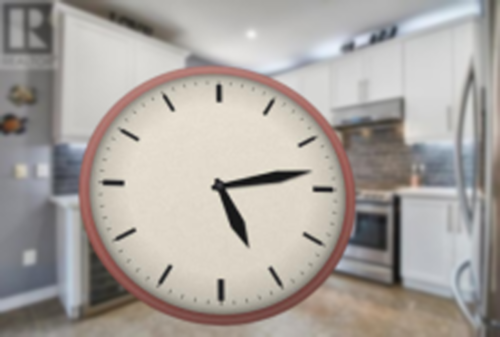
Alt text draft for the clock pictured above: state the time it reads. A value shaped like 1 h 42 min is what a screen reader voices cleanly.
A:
5 h 13 min
